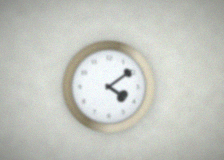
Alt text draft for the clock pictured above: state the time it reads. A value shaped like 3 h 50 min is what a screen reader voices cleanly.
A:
4 h 09 min
